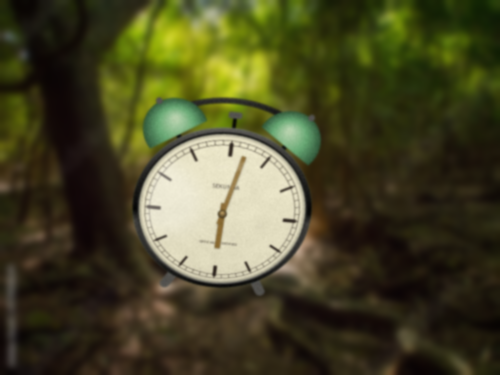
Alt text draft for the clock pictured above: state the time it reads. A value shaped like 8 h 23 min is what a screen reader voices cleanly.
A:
6 h 02 min
